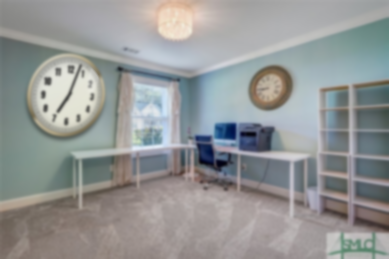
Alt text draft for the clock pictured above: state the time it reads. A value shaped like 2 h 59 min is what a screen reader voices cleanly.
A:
7 h 03 min
